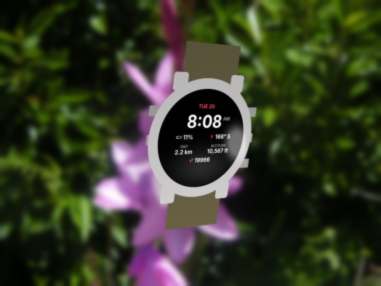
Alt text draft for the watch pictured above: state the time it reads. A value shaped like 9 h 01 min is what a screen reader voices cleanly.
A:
8 h 08 min
